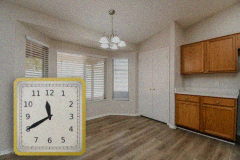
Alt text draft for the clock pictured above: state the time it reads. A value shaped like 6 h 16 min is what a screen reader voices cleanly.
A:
11 h 40 min
